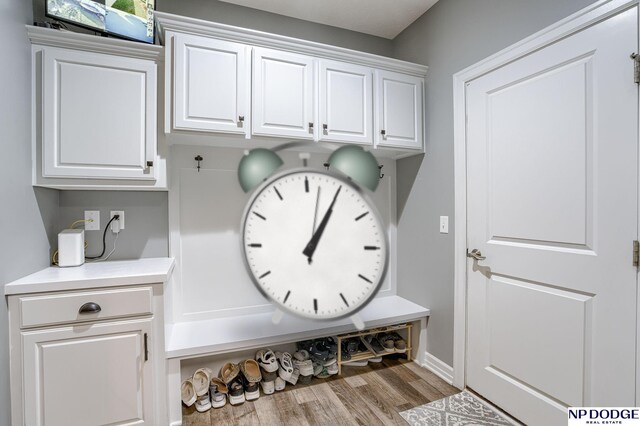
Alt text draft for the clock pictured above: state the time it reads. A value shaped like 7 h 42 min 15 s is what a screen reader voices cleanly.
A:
1 h 05 min 02 s
